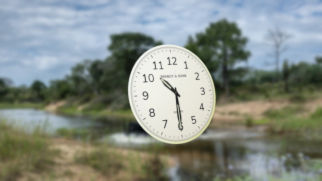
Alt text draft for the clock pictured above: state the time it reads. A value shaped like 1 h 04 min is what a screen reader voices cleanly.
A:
10 h 30 min
